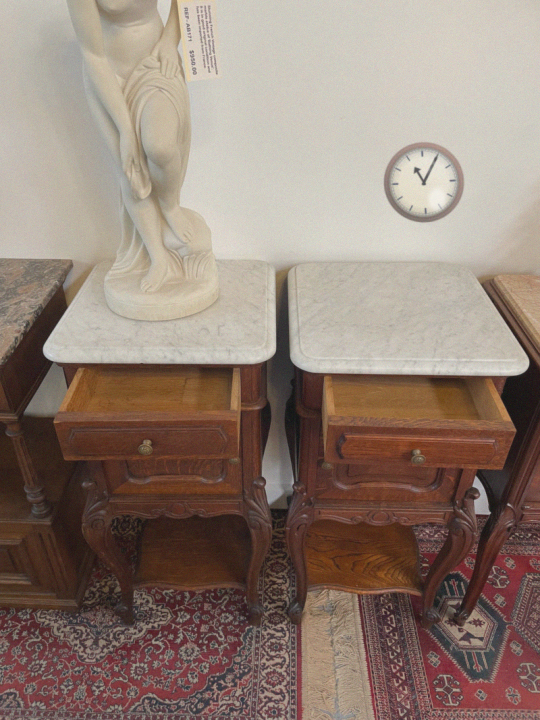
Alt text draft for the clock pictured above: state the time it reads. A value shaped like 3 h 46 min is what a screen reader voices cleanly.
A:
11 h 05 min
